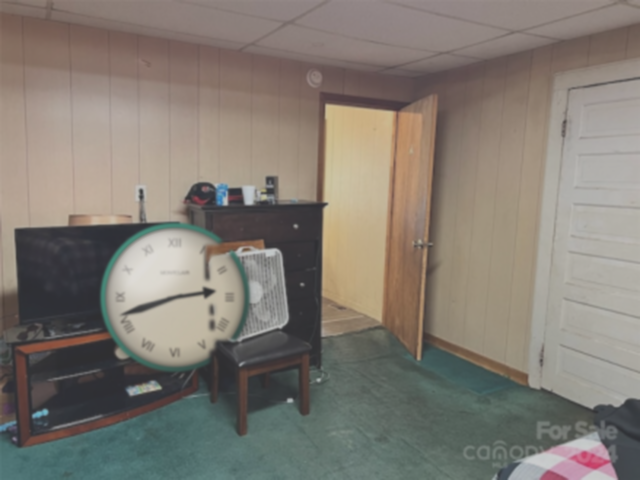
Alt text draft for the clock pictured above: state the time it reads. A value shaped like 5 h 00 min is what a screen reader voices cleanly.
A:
2 h 42 min
